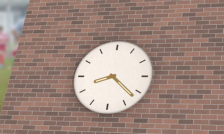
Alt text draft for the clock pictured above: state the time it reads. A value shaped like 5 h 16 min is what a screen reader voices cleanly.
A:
8 h 22 min
